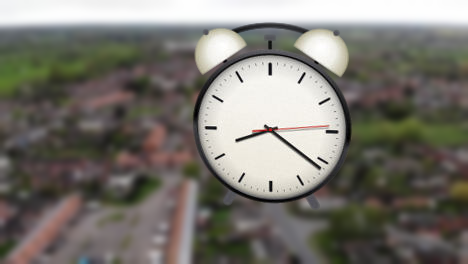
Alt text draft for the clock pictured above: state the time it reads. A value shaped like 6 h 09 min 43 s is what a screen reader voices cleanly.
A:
8 h 21 min 14 s
